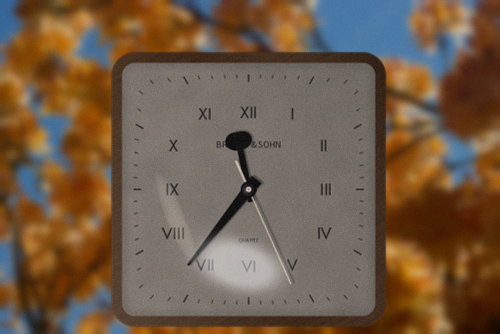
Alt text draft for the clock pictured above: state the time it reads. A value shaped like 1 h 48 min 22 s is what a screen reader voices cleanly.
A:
11 h 36 min 26 s
